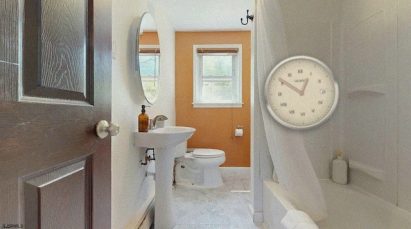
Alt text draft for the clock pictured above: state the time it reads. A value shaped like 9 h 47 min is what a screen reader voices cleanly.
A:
12 h 51 min
